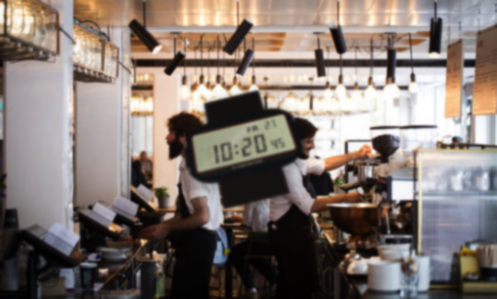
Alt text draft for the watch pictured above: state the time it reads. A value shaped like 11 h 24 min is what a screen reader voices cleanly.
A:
10 h 20 min
